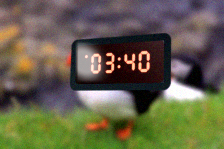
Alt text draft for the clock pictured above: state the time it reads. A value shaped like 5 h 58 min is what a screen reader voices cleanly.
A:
3 h 40 min
